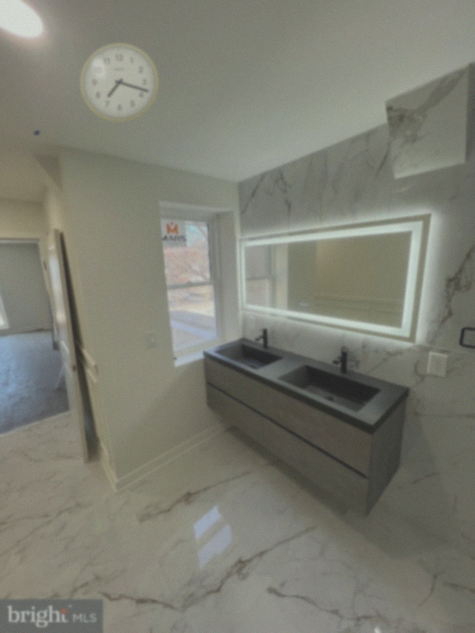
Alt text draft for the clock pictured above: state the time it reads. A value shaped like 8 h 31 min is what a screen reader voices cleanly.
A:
7 h 18 min
